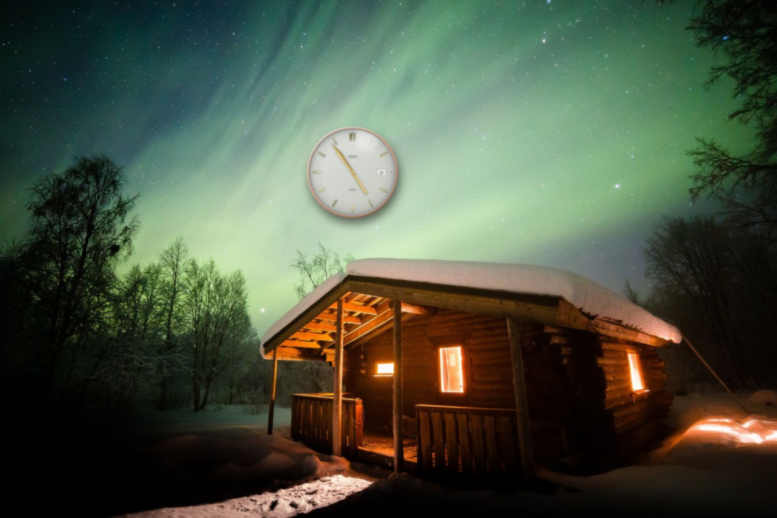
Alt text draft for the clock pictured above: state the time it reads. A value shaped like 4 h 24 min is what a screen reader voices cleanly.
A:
4 h 54 min
